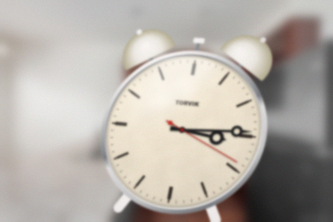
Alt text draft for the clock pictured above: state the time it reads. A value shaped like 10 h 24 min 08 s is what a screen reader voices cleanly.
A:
3 h 14 min 19 s
